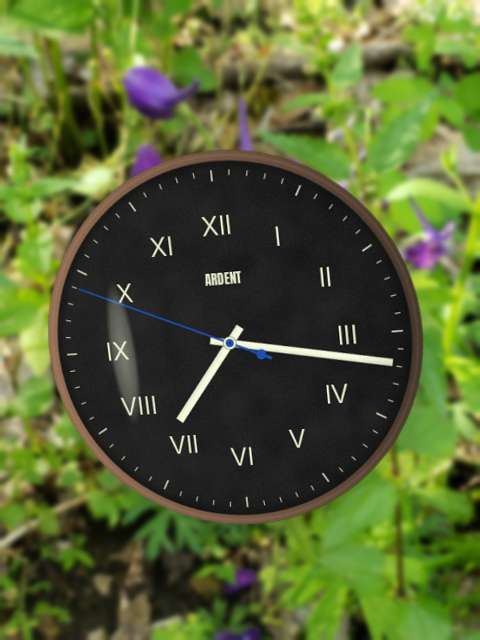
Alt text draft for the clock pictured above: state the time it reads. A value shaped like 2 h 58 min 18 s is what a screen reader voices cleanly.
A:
7 h 16 min 49 s
